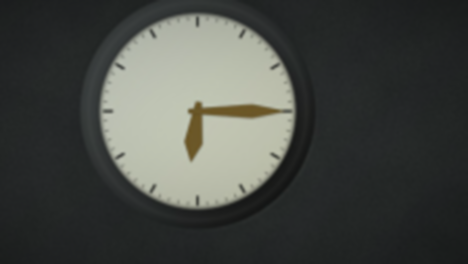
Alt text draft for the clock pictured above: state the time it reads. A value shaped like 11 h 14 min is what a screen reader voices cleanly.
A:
6 h 15 min
